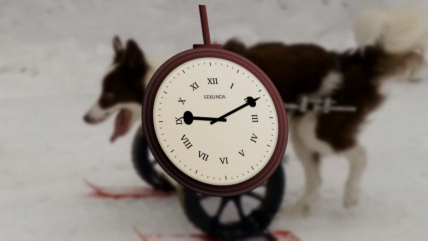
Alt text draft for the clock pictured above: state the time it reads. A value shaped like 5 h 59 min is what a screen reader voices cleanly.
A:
9 h 11 min
